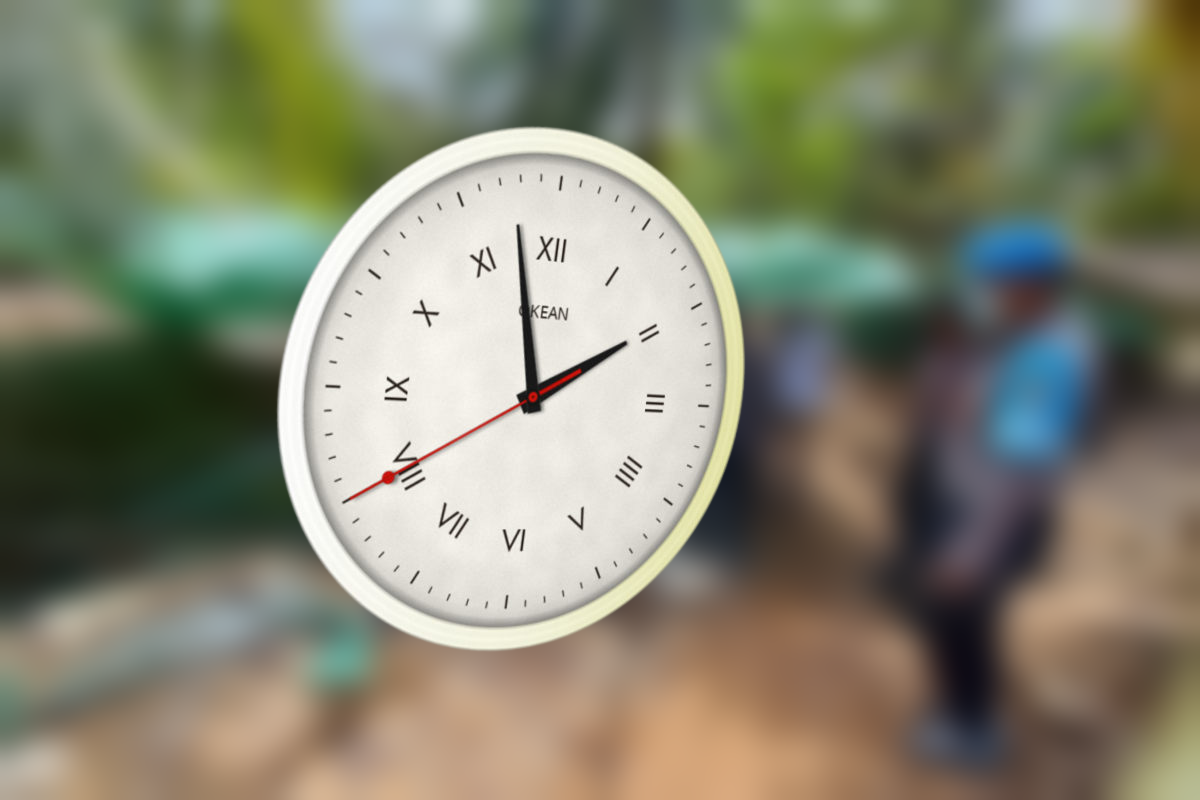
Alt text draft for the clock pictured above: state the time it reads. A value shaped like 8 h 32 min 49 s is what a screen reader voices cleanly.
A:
1 h 57 min 40 s
